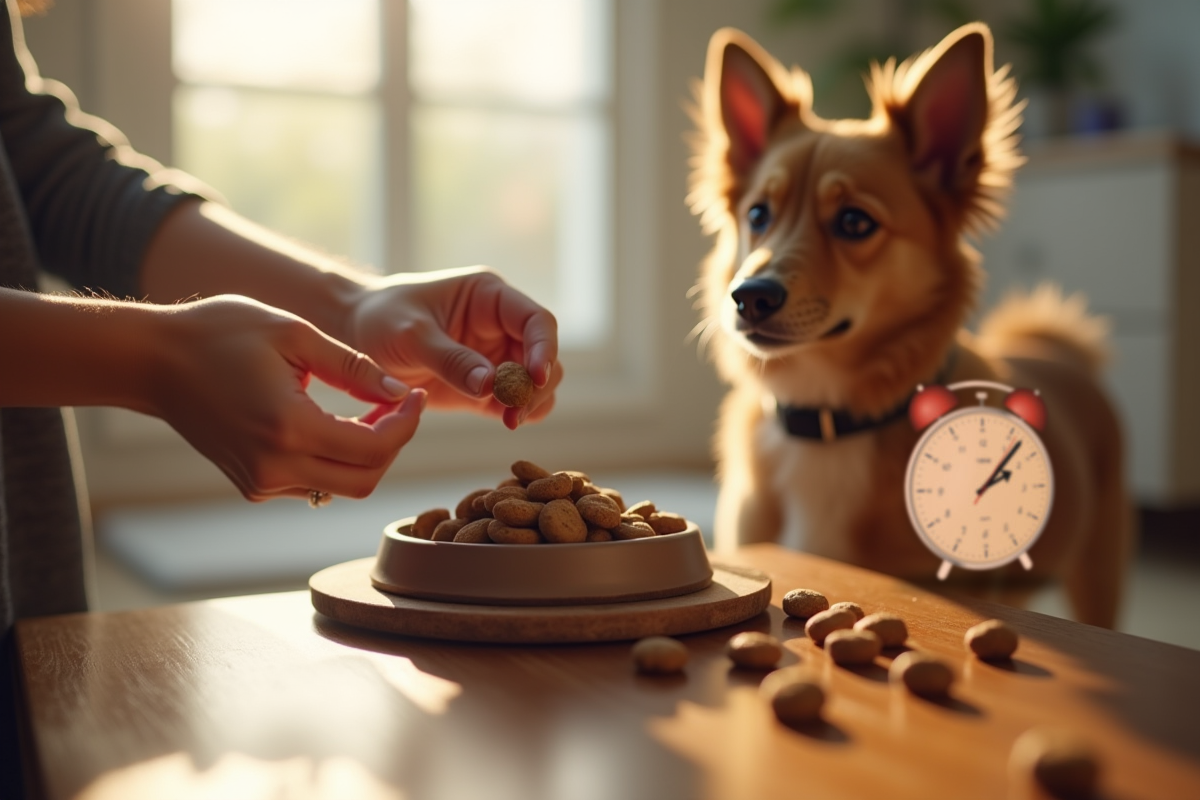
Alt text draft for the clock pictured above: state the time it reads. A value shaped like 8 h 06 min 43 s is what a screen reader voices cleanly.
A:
2 h 07 min 06 s
